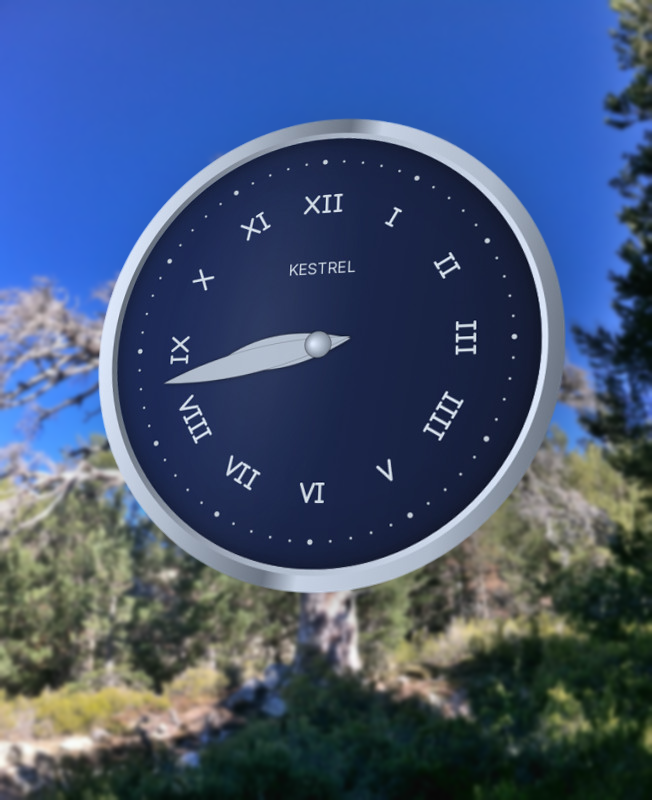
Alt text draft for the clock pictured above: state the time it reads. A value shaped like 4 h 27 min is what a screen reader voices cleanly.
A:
8 h 43 min
